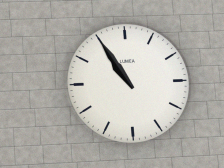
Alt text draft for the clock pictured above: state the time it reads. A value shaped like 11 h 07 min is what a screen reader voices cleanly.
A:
10 h 55 min
